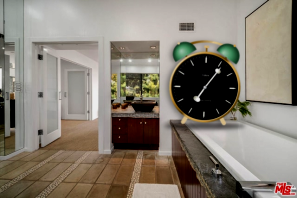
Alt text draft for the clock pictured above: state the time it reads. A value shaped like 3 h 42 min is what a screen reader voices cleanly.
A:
7 h 06 min
